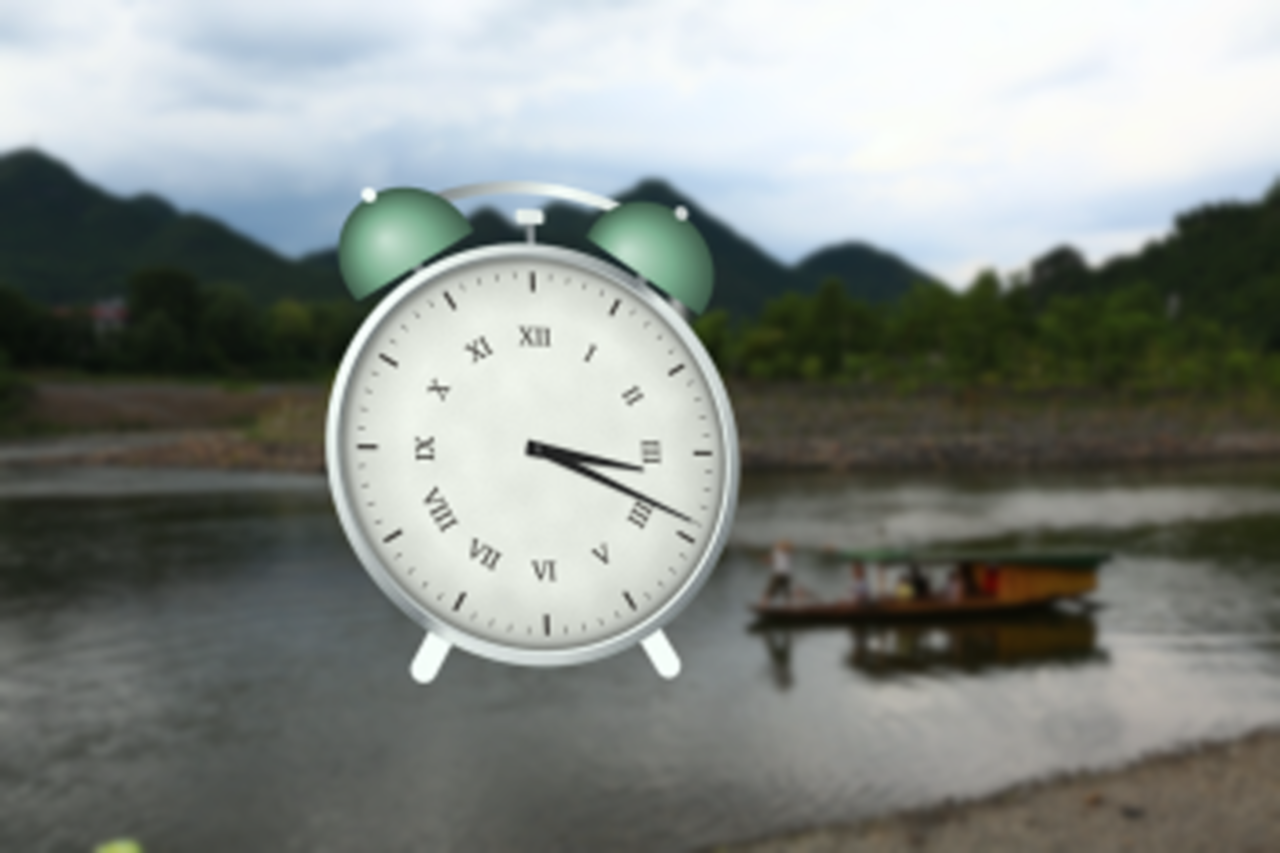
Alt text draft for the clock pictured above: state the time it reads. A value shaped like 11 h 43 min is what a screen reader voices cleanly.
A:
3 h 19 min
